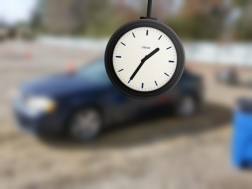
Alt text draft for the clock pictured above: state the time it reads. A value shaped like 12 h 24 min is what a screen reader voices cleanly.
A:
1 h 35 min
